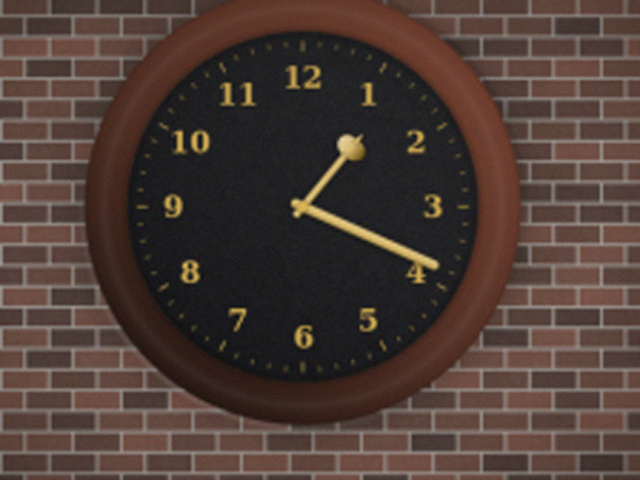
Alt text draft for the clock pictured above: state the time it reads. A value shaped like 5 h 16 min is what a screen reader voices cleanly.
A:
1 h 19 min
